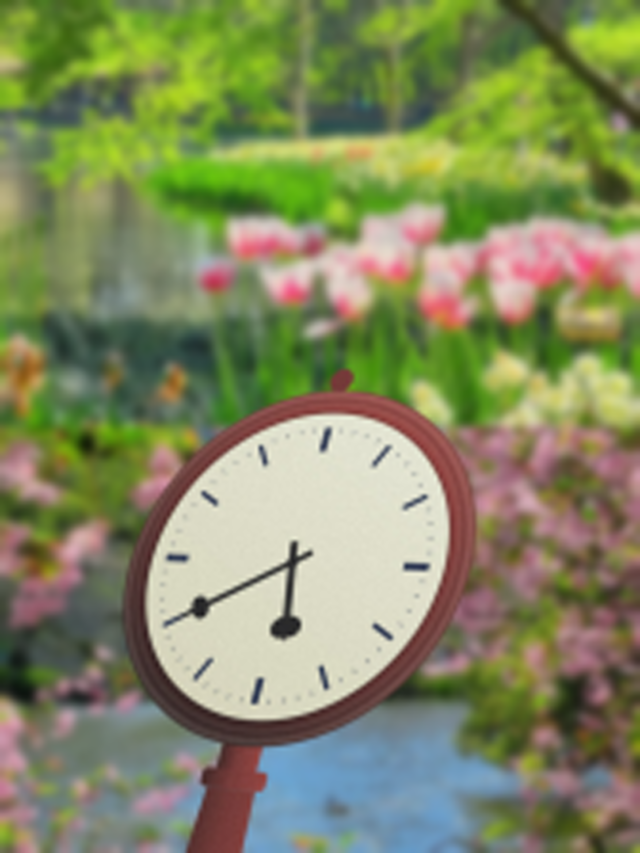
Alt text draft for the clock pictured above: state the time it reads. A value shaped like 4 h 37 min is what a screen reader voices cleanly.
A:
5 h 40 min
